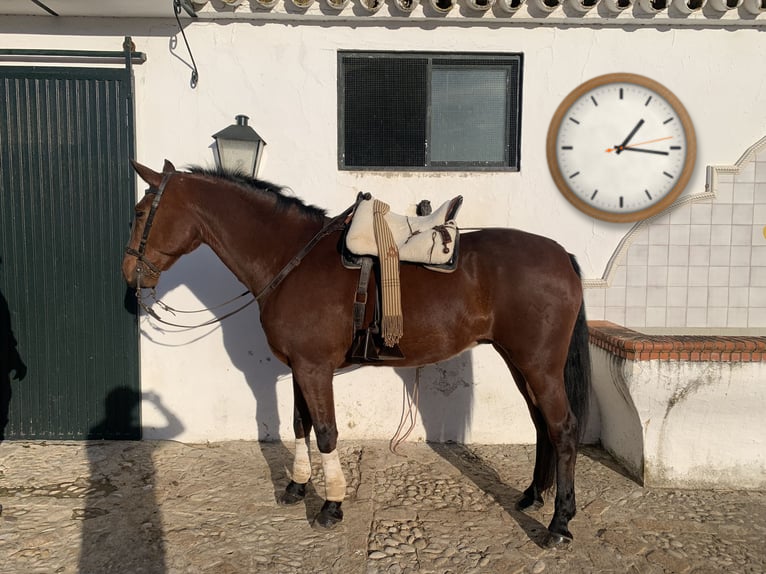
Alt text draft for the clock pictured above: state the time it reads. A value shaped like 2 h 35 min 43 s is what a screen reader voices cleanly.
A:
1 h 16 min 13 s
